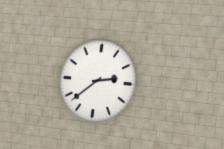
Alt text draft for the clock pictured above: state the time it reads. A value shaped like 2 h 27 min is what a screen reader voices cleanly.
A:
2 h 38 min
